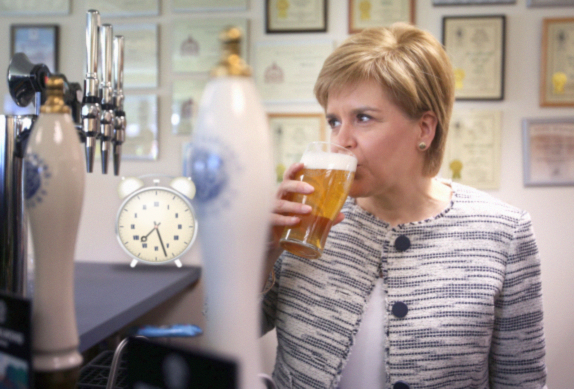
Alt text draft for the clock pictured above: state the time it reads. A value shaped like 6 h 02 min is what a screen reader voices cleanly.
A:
7 h 27 min
